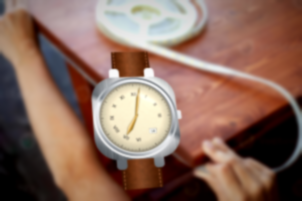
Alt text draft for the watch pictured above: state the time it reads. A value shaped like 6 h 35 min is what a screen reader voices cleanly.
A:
7 h 02 min
